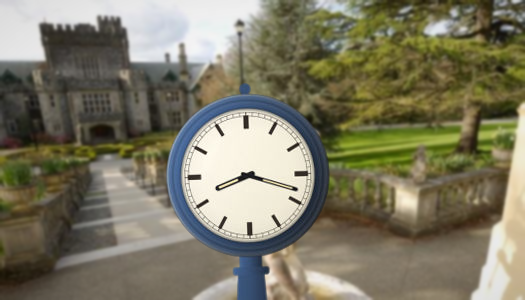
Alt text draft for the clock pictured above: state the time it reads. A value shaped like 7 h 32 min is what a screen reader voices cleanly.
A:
8 h 18 min
